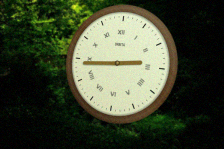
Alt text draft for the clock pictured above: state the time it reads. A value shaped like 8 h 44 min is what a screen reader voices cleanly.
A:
2 h 44 min
